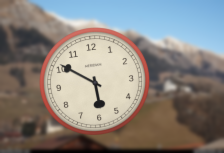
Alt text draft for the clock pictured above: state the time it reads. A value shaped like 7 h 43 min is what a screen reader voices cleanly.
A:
5 h 51 min
